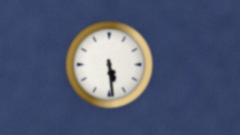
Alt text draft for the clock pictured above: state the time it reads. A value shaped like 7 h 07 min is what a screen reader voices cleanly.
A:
5 h 29 min
